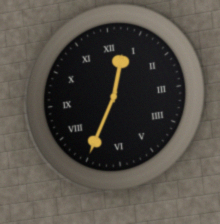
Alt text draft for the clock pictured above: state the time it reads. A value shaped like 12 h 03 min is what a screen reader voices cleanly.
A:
12 h 35 min
